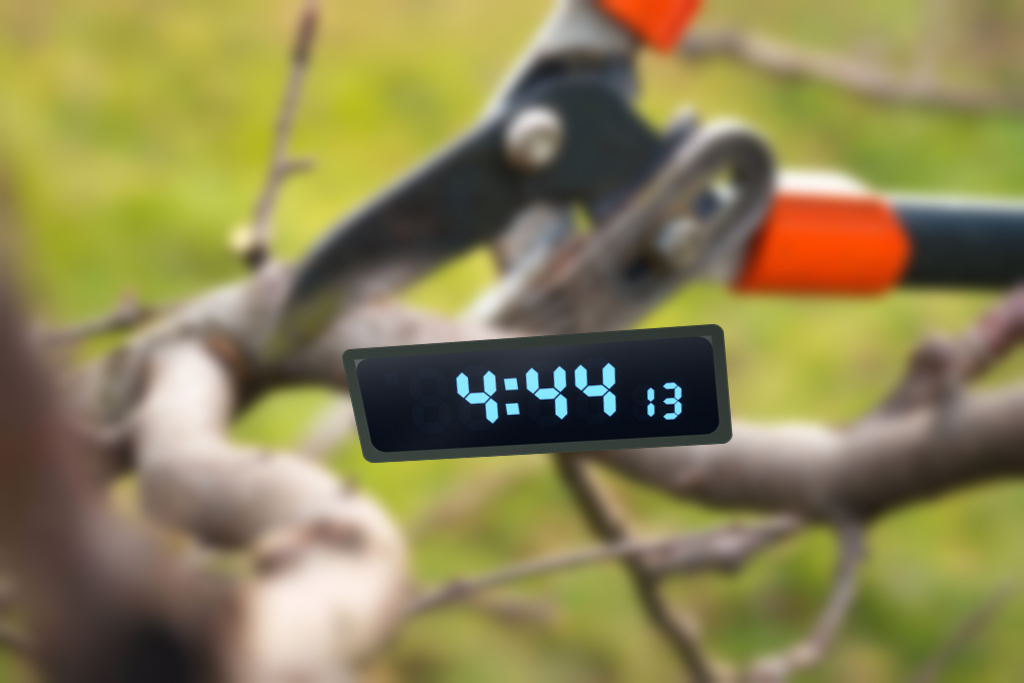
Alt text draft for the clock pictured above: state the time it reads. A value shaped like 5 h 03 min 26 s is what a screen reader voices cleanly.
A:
4 h 44 min 13 s
